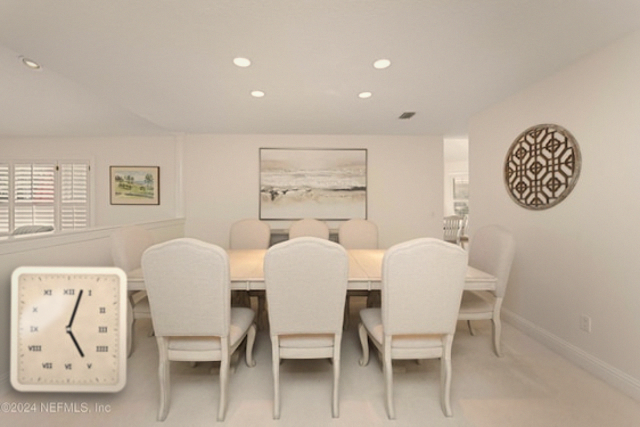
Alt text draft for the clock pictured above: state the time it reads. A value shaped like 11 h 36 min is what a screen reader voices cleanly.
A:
5 h 03 min
